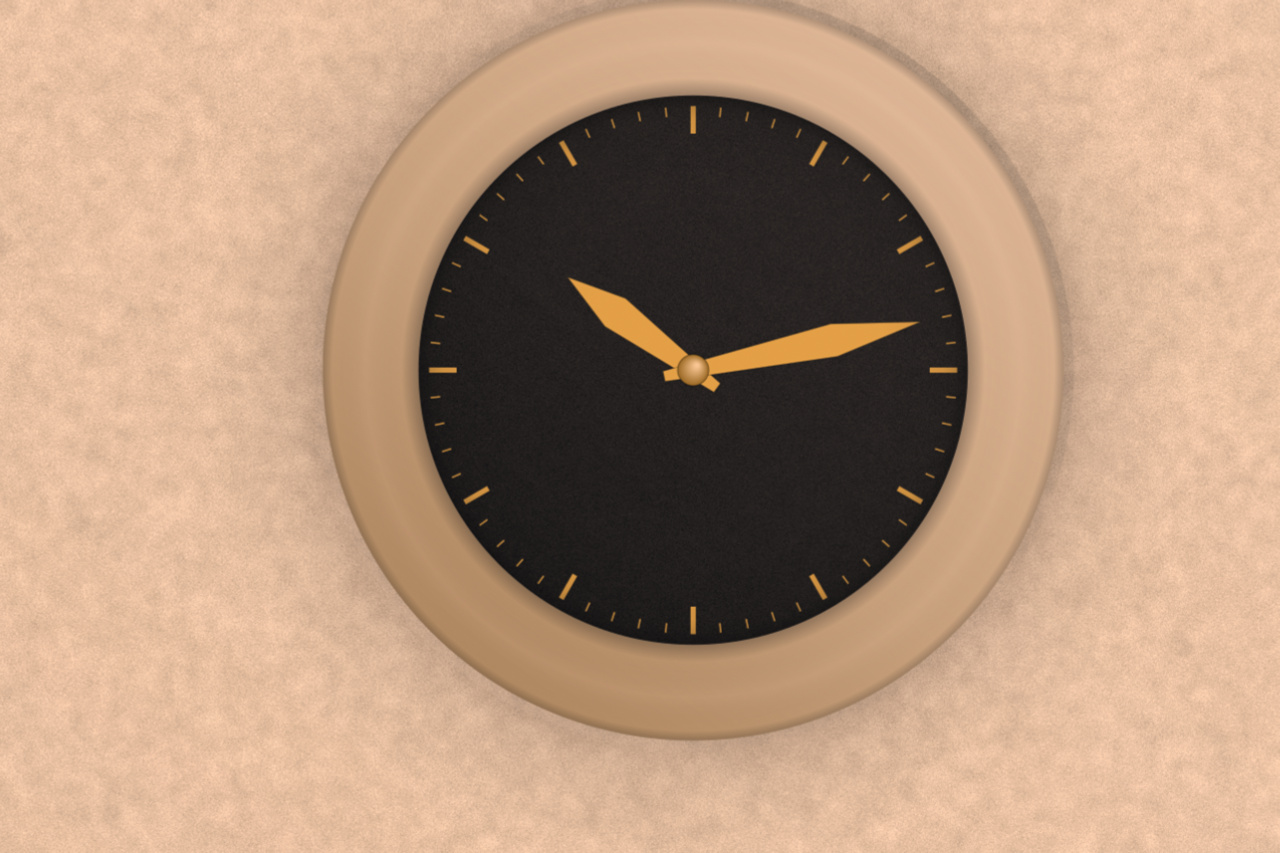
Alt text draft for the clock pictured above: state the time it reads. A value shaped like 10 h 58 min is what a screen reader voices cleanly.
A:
10 h 13 min
